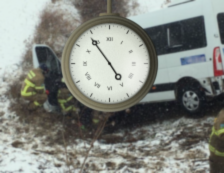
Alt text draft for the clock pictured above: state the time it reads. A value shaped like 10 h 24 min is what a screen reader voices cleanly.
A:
4 h 54 min
